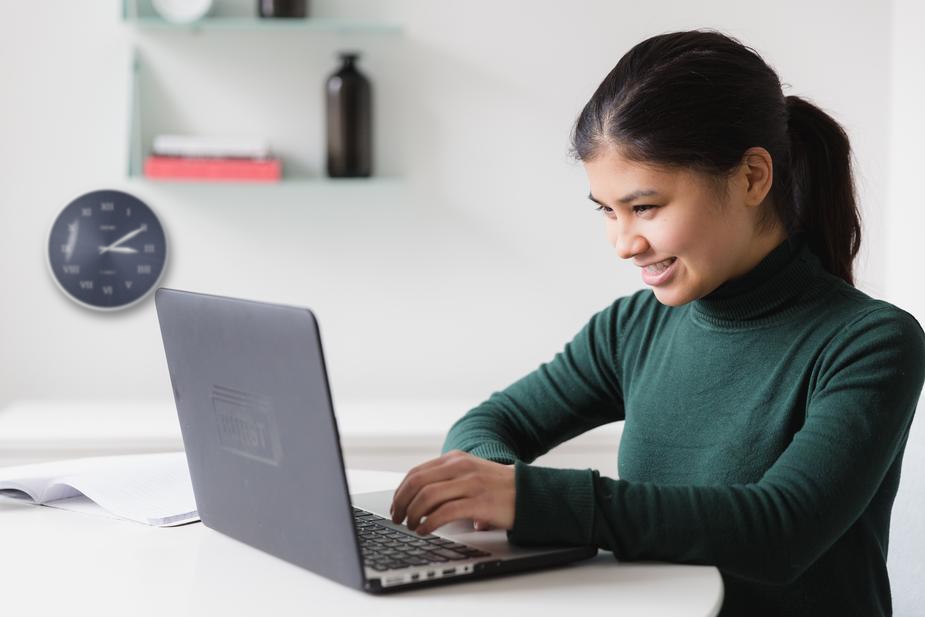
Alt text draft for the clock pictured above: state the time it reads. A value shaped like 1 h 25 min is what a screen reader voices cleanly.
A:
3 h 10 min
